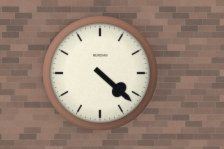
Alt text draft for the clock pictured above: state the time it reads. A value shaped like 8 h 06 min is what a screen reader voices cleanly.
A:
4 h 22 min
